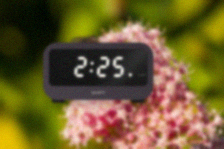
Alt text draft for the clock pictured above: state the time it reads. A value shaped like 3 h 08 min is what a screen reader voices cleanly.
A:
2 h 25 min
